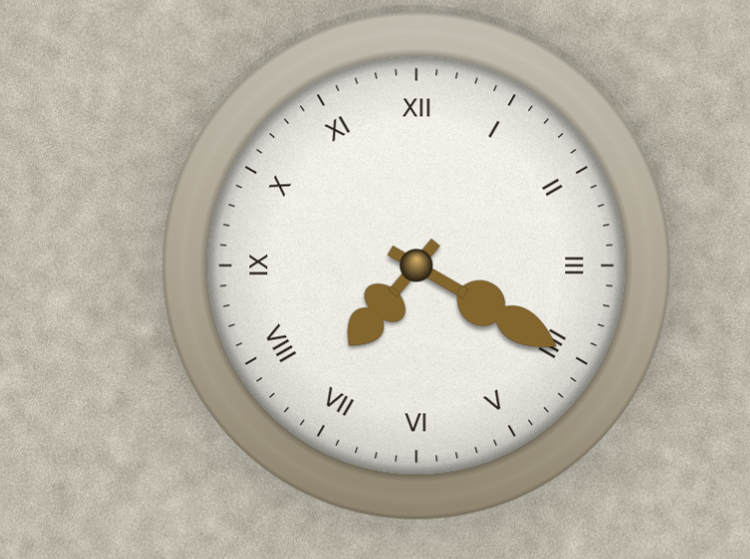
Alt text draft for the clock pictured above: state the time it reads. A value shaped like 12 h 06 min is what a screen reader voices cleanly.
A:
7 h 20 min
